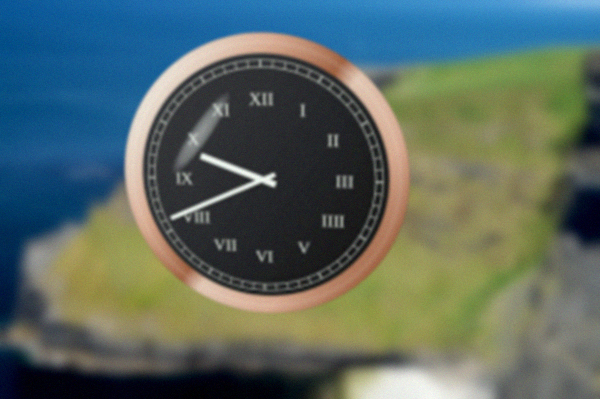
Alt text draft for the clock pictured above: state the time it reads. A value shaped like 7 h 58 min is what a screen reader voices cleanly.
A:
9 h 41 min
